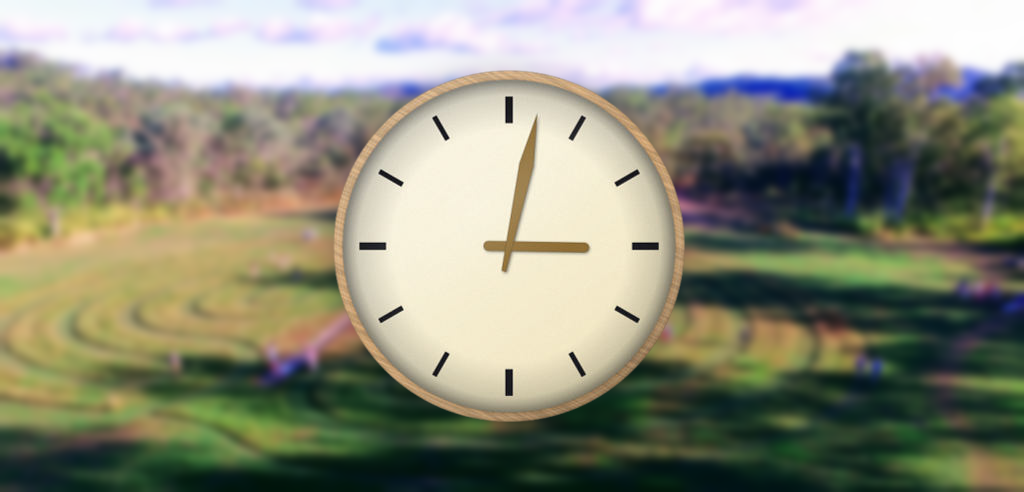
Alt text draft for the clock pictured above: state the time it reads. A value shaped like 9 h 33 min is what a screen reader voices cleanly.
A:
3 h 02 min
